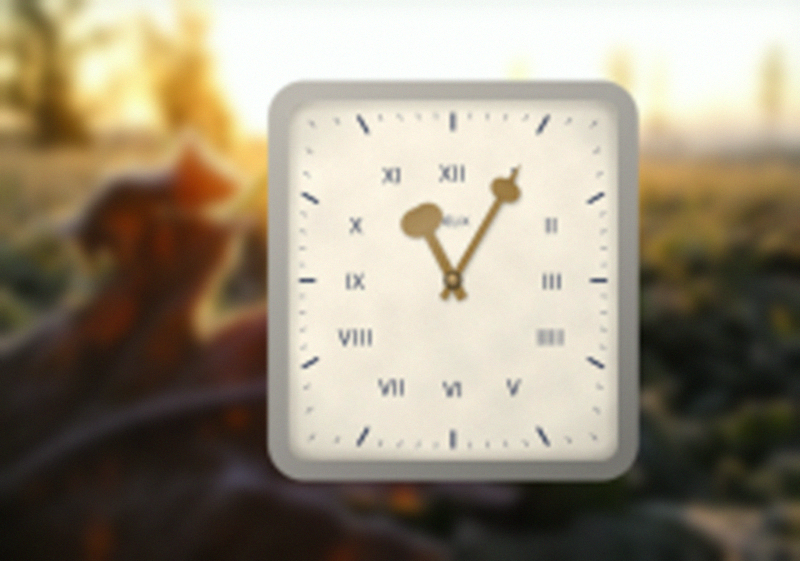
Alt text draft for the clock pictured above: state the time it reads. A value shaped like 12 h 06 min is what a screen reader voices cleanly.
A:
11 h 05 min
